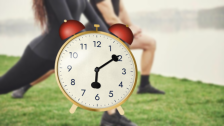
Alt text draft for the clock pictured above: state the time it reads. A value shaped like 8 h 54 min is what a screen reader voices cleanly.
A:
6 h 09 min
